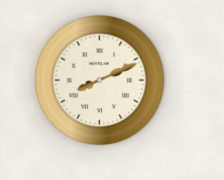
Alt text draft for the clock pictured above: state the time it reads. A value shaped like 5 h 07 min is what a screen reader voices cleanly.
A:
8 h 11 min
